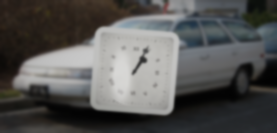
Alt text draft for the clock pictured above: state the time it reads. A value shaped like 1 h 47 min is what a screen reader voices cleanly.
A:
1 h 04 min
